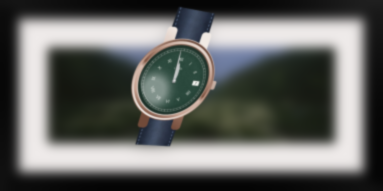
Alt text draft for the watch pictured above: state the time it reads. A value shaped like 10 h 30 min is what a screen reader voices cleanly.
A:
11 h 59 min
